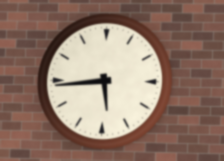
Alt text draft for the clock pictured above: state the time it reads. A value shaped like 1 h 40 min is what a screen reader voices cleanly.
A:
5 h 44 min
